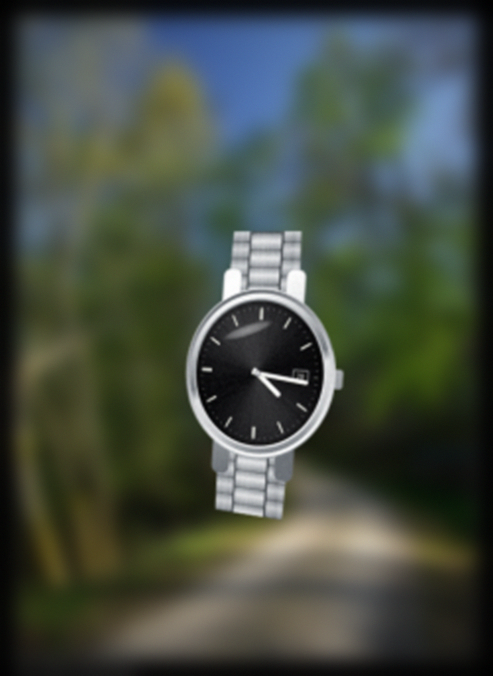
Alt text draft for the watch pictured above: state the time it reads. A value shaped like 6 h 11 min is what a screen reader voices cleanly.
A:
4 h 16 min
